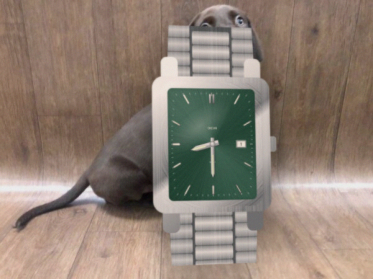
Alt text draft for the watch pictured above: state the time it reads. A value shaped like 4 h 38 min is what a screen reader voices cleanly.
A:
8 h 30 min
